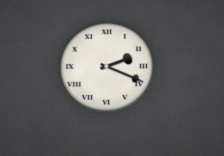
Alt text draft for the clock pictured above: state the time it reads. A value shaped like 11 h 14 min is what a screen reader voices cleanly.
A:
2 h 19 min
